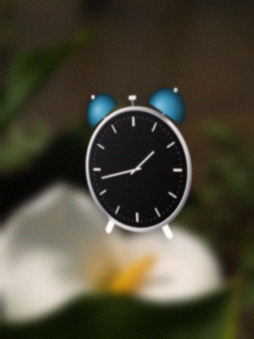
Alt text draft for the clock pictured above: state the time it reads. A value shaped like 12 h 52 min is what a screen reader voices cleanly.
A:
1 h 43 min
